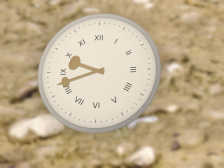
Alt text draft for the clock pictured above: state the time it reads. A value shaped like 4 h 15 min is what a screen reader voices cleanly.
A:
9 h 42 min
